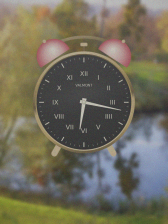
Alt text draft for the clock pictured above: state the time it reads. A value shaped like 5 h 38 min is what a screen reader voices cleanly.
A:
6 h 17 min
